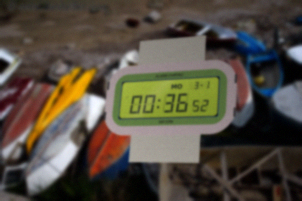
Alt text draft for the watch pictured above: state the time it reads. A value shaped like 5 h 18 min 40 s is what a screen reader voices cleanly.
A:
0 h 36 min 52 s
